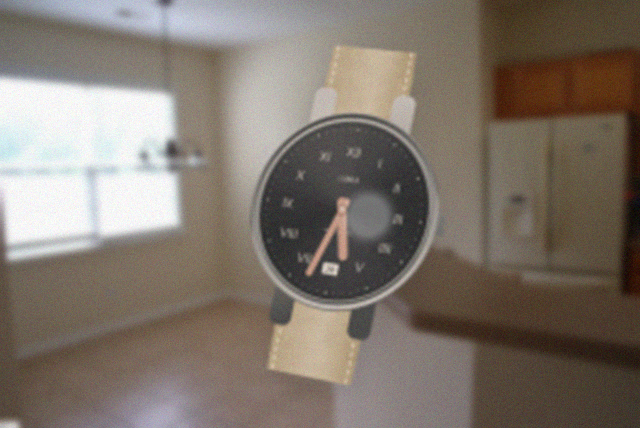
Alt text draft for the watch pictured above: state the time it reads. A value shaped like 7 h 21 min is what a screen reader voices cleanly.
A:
5 h 33 min
